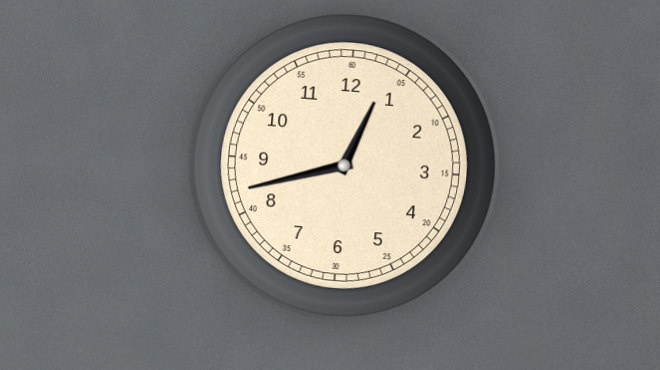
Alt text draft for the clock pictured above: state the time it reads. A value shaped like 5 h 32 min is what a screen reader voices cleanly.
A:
12 h 42 min
